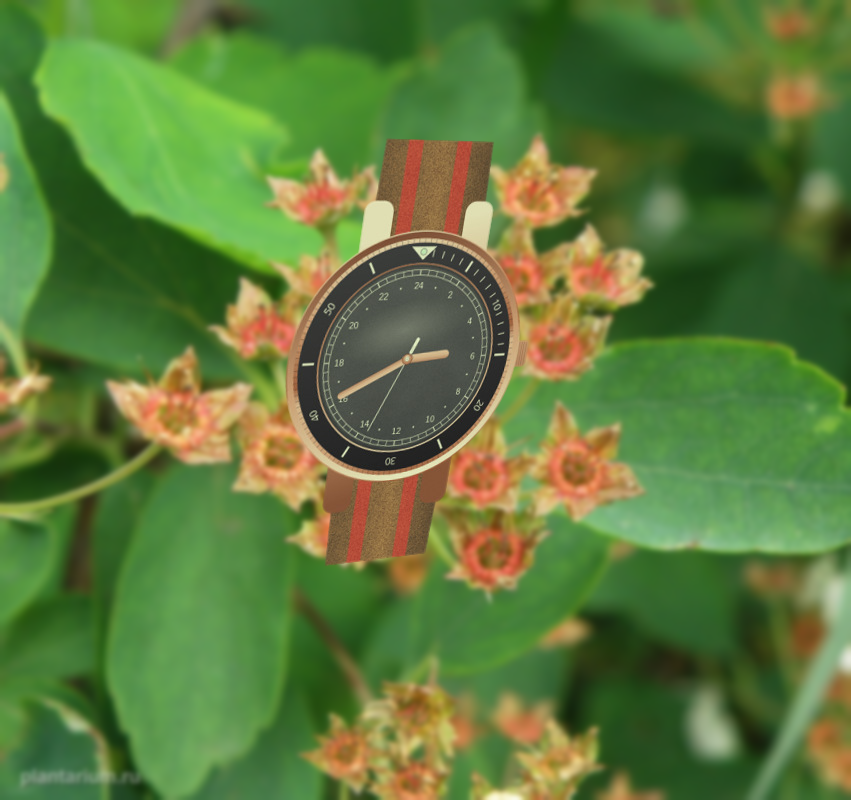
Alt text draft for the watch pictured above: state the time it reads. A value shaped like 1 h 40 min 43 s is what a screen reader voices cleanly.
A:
5 h 40 min 34 s
